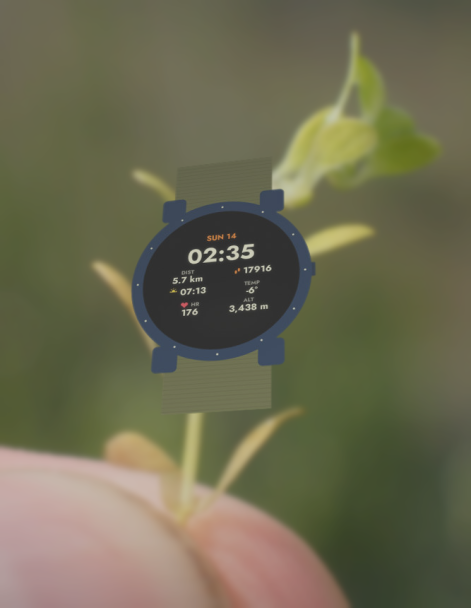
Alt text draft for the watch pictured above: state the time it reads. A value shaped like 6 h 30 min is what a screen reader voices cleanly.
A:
2 h 35 min
